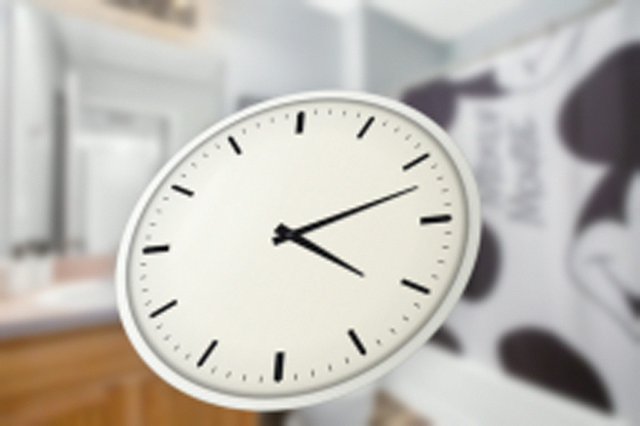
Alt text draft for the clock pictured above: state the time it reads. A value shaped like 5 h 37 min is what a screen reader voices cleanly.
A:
4 h 12 min
